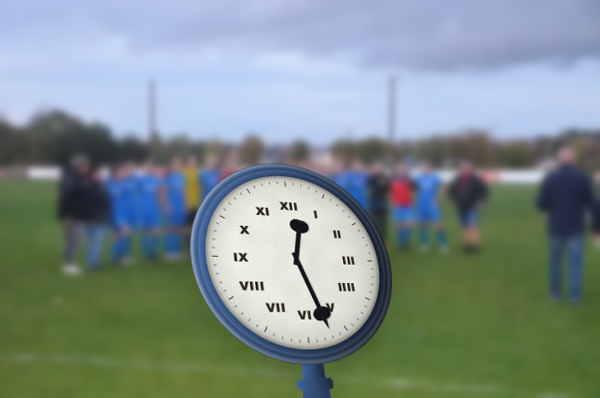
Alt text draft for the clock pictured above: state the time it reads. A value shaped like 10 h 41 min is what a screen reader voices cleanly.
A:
12 h 27 min
